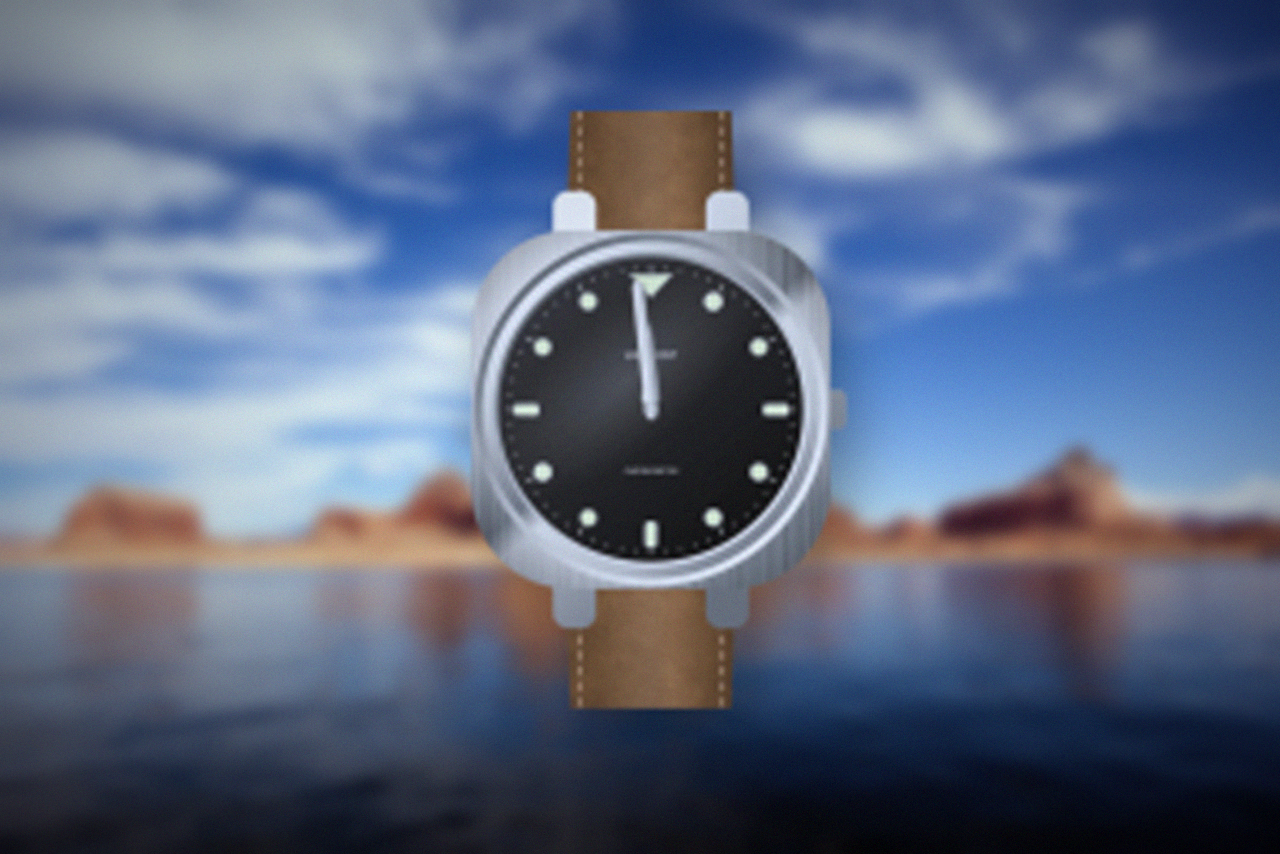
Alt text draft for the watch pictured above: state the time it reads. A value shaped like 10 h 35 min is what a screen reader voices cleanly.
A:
11 h 59 min
